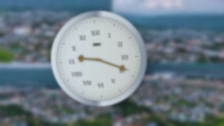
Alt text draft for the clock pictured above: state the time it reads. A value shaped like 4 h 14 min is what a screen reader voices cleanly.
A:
9 h 19 min
